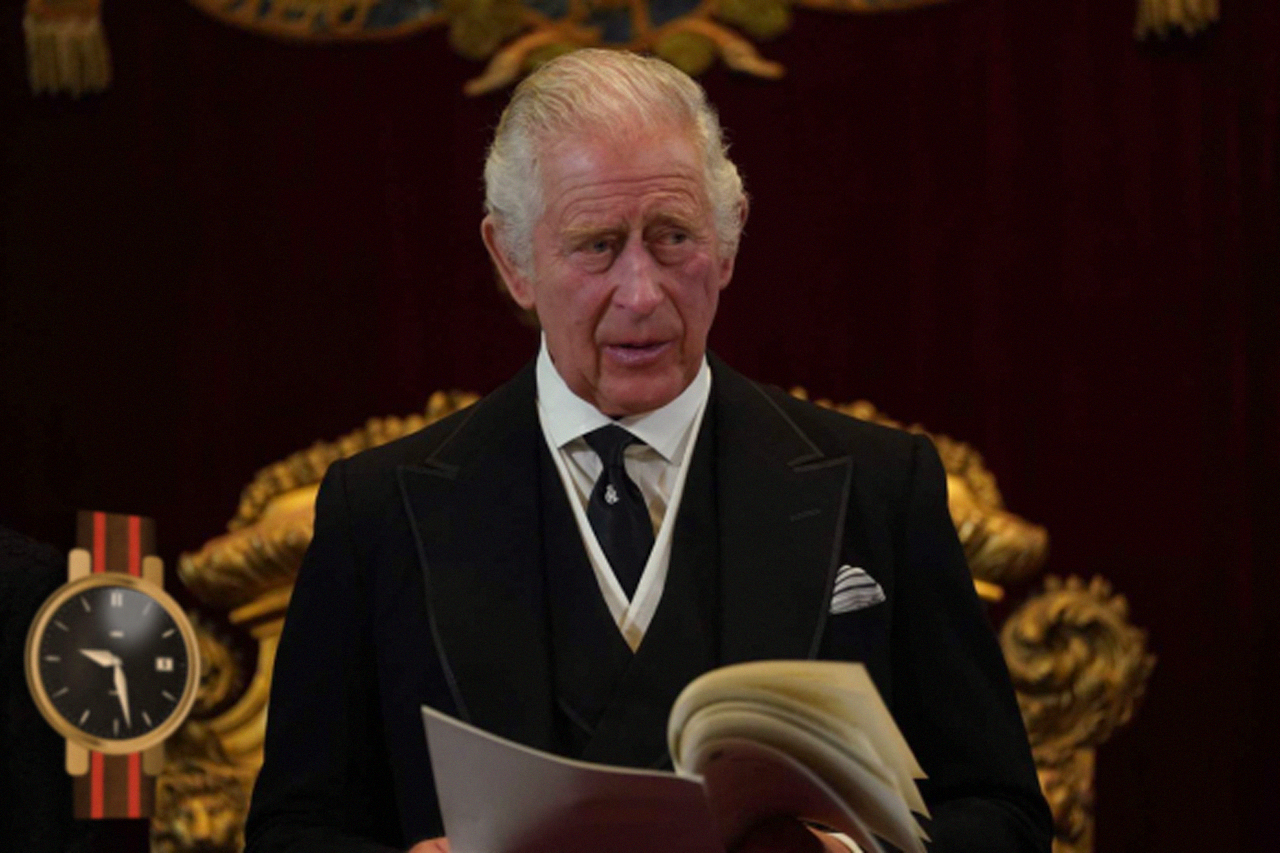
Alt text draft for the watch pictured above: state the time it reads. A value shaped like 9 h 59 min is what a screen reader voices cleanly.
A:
9 h 28 min
